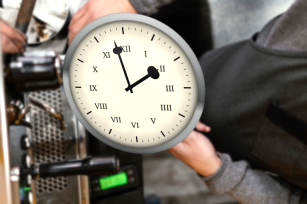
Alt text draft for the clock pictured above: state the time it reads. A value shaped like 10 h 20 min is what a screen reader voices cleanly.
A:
1 h 58 min
